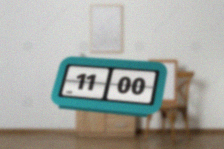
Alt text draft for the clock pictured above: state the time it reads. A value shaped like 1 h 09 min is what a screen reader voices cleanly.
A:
11 h 00 min
